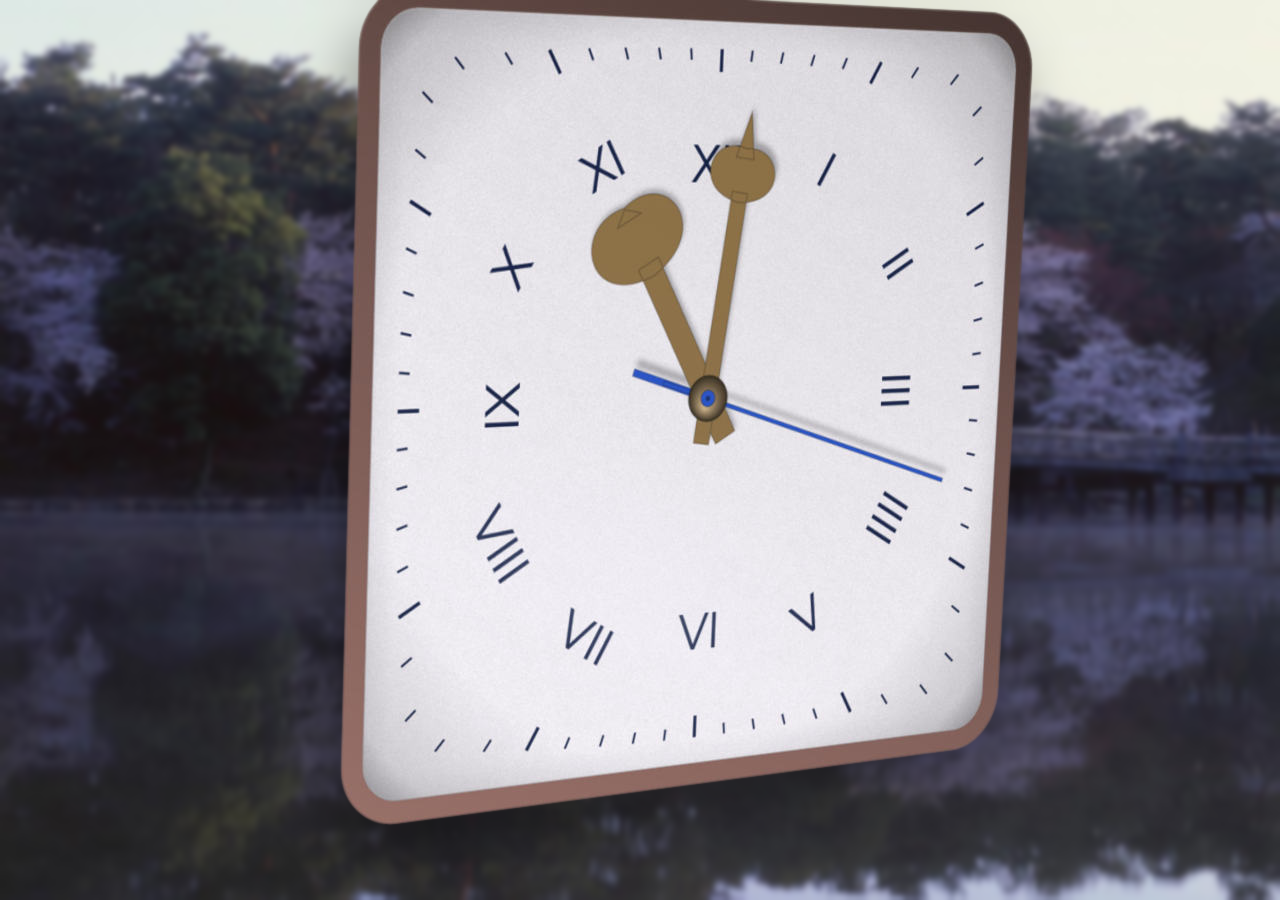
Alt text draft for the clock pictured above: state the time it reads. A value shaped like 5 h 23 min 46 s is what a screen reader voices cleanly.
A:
11 h 01 min 18 s
